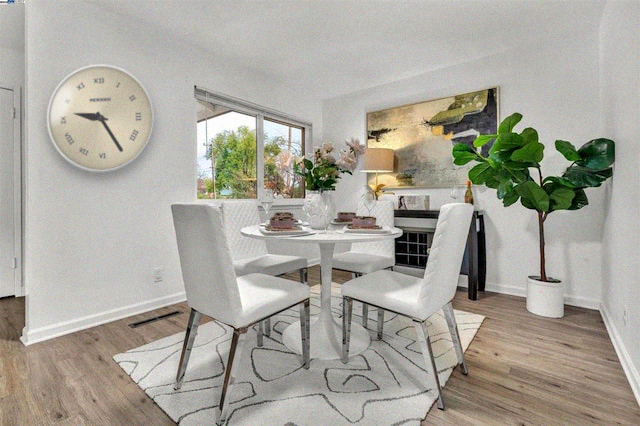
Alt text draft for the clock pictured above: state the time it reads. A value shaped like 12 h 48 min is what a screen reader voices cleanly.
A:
9 h 25 min
